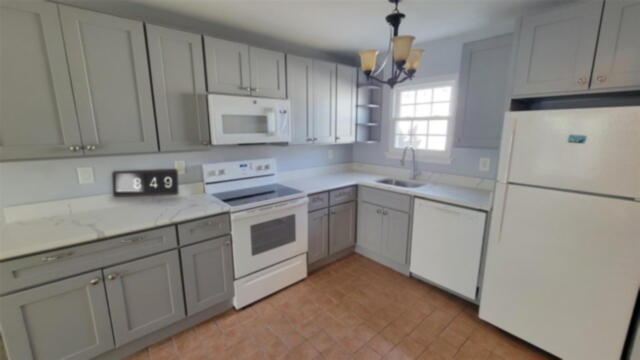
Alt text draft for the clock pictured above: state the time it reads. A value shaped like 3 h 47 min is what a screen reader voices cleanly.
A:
8 h 49 min
